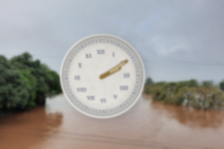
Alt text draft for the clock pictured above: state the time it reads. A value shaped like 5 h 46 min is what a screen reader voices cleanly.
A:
2 h 10 min
